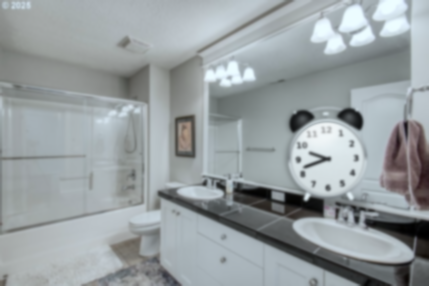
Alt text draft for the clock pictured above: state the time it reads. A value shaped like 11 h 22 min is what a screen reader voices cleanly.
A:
9 h 42 min
